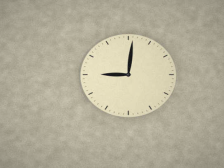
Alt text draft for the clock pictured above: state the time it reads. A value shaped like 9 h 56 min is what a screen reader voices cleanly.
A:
9 h 01 min
